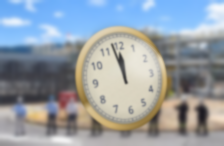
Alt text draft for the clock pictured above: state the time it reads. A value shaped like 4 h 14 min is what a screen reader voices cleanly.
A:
11 h 58 min
